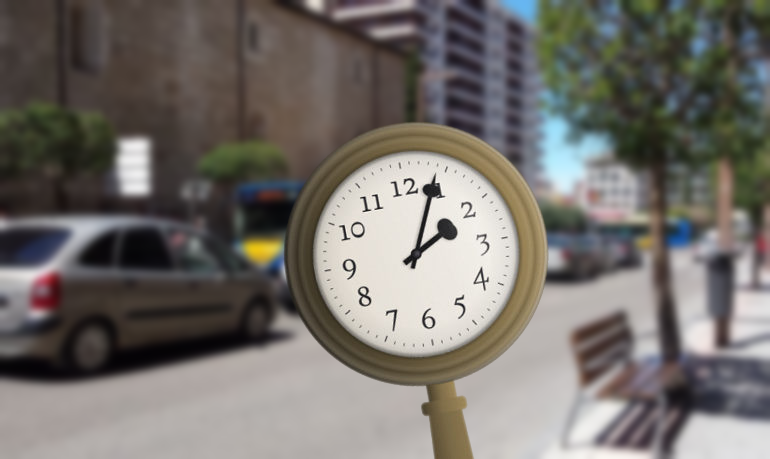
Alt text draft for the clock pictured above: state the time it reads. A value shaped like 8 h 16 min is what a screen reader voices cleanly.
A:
2 h 04 min
